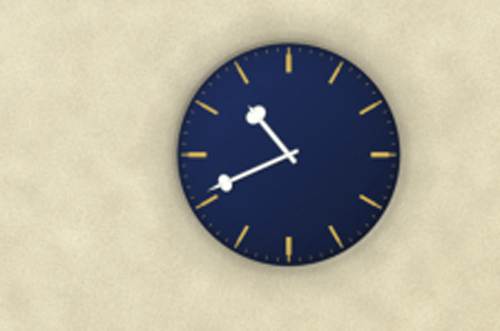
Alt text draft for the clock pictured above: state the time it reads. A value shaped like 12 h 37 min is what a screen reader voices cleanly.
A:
10 h 41 min
